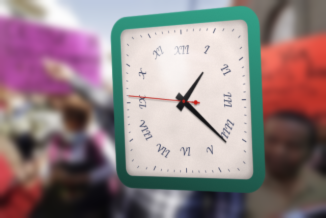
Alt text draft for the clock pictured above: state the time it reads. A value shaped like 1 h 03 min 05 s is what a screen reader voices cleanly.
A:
1 h 21 min 46 s
